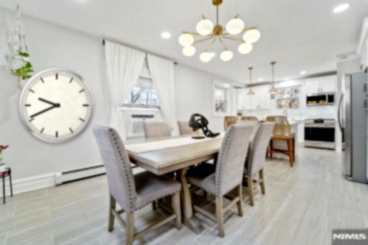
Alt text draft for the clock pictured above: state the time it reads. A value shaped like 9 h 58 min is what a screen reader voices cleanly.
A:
9 h 41 min
